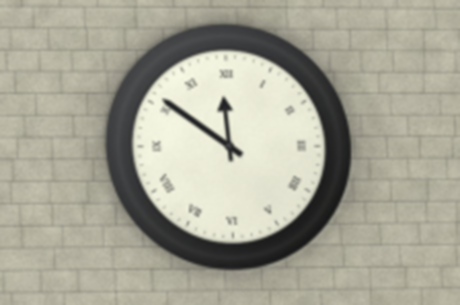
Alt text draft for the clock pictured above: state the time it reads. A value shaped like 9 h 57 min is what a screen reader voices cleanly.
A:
11 h 51 min
